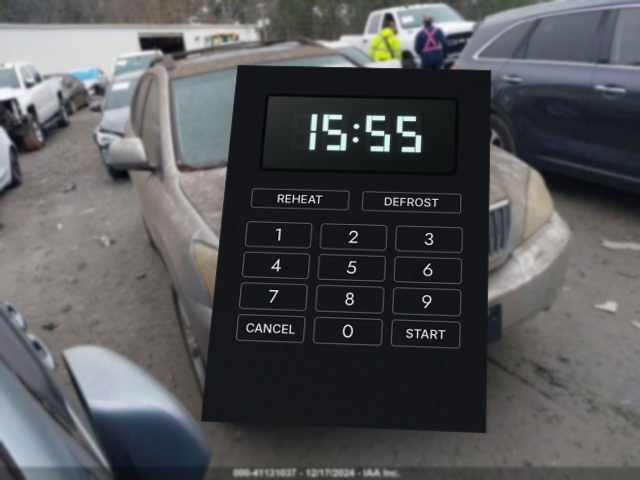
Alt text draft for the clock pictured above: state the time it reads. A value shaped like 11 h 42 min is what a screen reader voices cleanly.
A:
15 h 55 min
